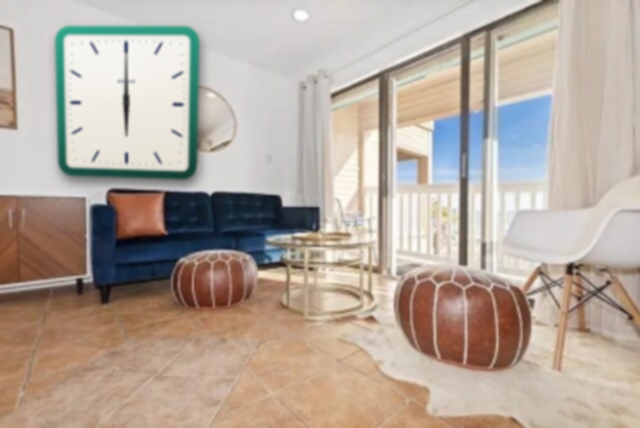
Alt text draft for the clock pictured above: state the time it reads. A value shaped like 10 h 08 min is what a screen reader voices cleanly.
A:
6 h 00 min
